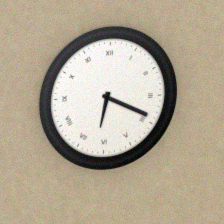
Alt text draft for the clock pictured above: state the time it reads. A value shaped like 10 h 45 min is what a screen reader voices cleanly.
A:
6 h 19 min
